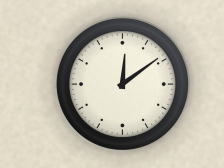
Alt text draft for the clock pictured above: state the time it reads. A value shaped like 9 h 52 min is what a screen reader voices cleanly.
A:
12 h 09 min
